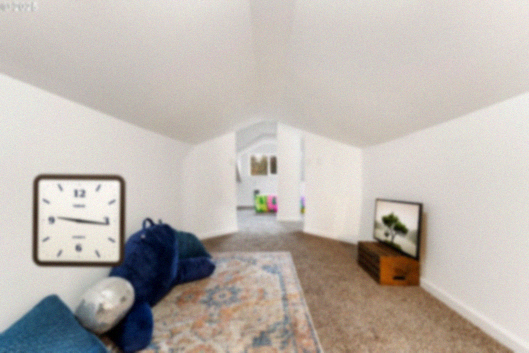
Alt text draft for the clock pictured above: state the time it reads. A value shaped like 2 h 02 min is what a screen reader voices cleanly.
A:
9 h 16 min
